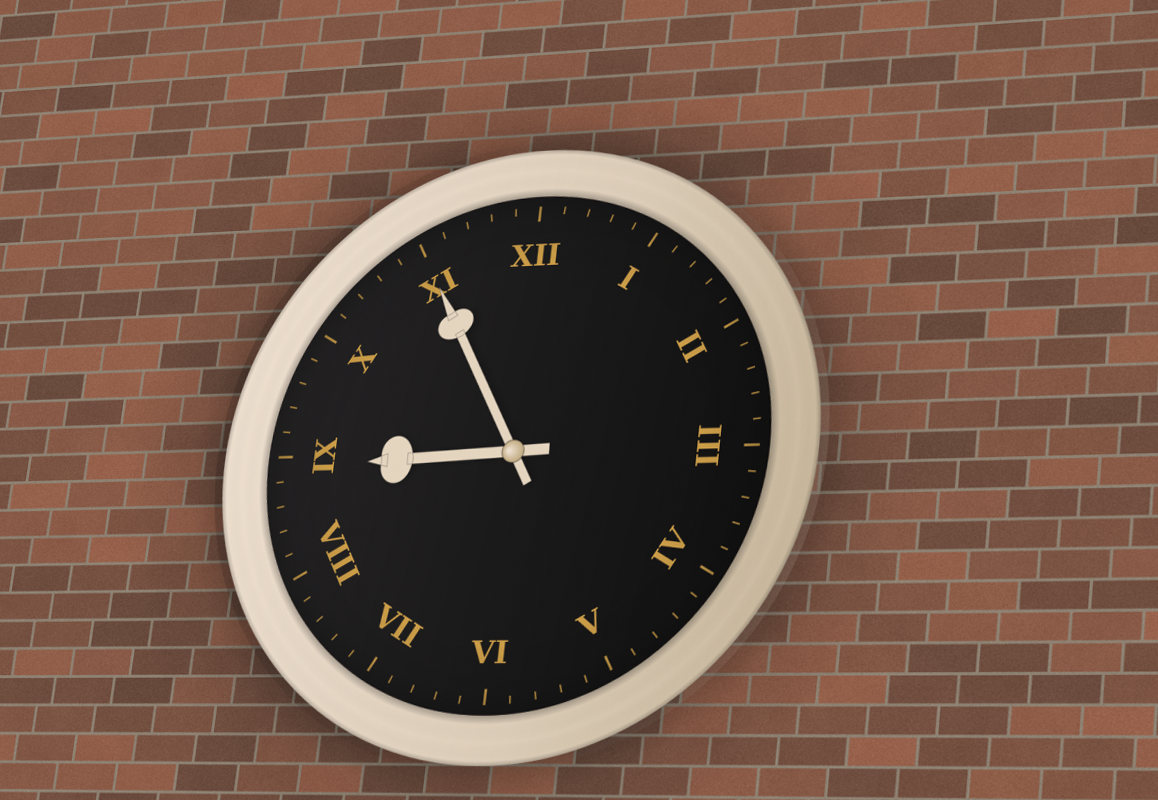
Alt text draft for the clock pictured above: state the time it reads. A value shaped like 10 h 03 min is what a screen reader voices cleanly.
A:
8 h 55 min
